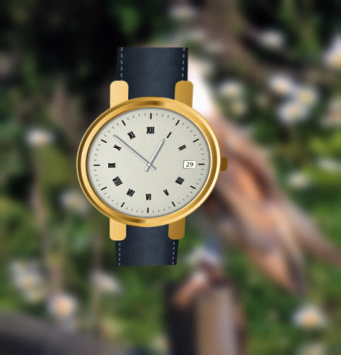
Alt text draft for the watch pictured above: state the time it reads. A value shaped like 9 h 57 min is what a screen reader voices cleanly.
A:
12 h 52 min
